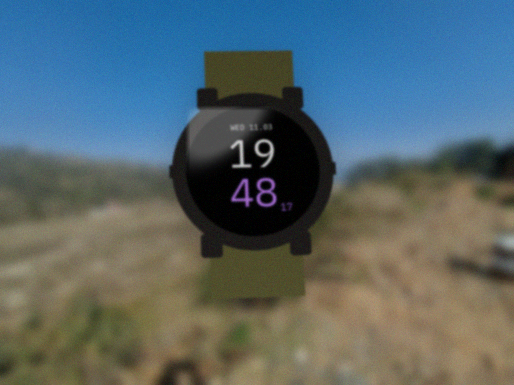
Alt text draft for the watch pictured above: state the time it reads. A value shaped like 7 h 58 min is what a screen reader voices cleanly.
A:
19 h 48 min
